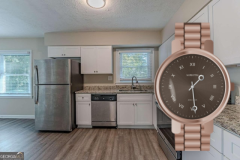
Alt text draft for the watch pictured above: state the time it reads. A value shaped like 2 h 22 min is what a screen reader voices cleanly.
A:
1 h 29 min
